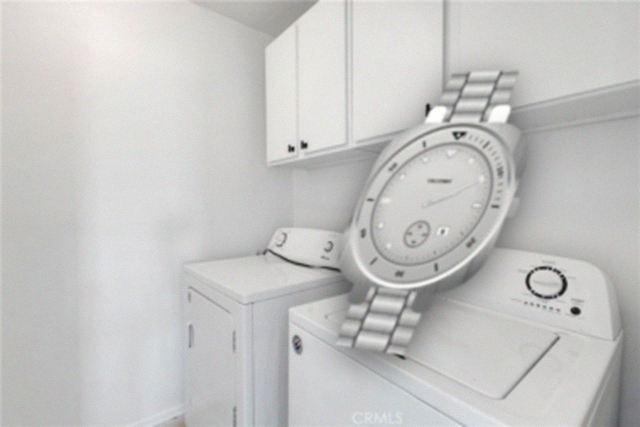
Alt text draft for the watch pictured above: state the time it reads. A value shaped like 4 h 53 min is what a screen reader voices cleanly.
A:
2 h 10 min
